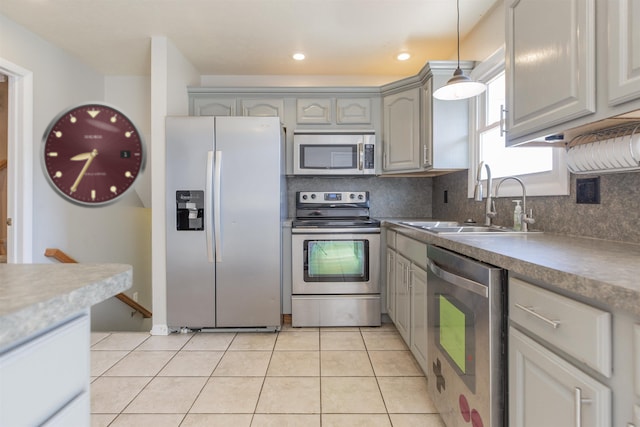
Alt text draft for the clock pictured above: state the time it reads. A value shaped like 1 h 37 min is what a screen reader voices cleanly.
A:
8 h 35 min
